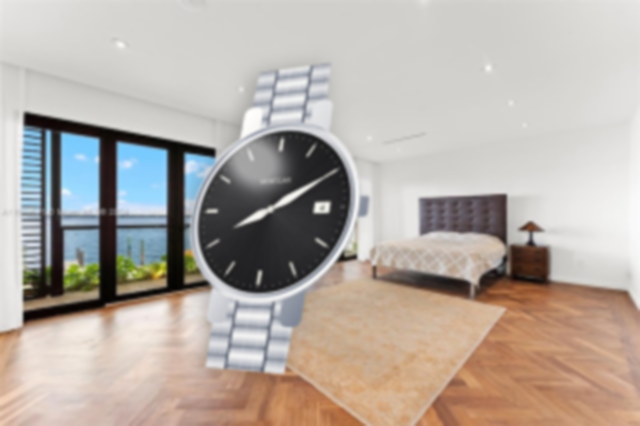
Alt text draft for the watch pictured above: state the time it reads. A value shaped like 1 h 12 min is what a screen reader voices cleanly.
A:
8 h 10 min
